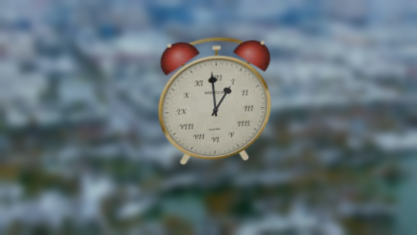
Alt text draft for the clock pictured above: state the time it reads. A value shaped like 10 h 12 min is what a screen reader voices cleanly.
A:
12 h 59 min
